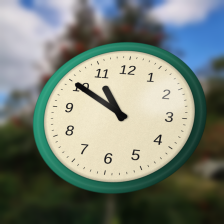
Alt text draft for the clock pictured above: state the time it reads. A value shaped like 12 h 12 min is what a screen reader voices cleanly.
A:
10 h 50 min
